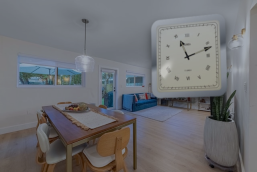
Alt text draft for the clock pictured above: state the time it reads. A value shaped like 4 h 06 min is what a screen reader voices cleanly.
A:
11 h 12 min
